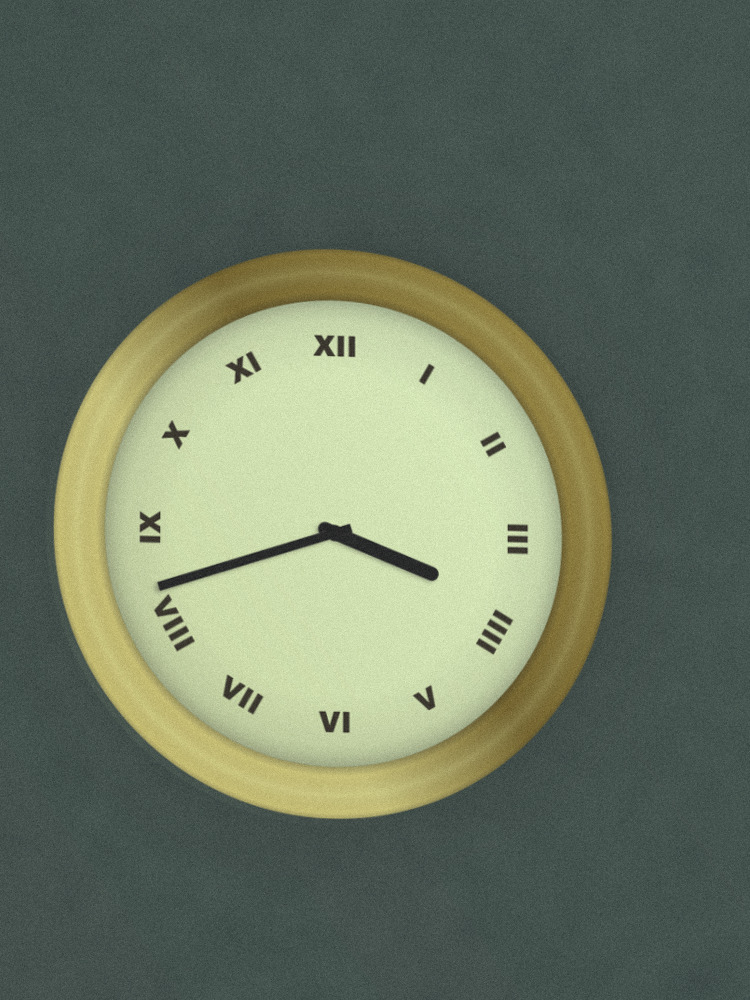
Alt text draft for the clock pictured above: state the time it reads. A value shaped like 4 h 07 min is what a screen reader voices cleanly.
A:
3 h 42 min
